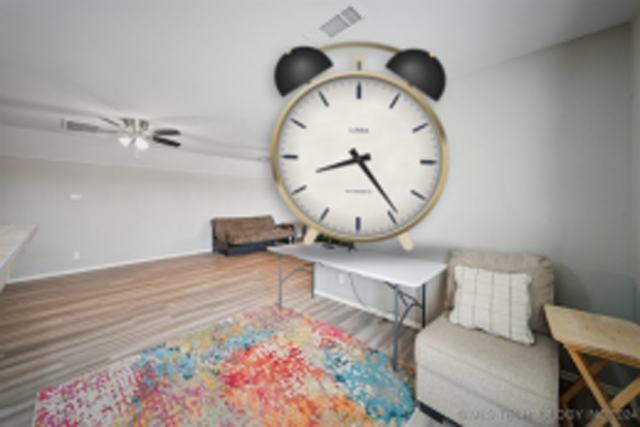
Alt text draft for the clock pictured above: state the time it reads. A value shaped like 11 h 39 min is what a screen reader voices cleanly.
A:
8 h 24 min
